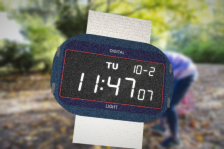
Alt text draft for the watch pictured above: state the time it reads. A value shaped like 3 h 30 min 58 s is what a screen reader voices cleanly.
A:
11 h 47 min 07 s
